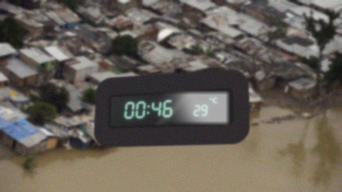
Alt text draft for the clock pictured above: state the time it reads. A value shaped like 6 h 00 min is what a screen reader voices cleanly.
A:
0 h 46 min
